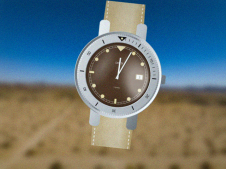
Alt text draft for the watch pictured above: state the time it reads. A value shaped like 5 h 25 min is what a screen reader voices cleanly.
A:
12 h 04 min
